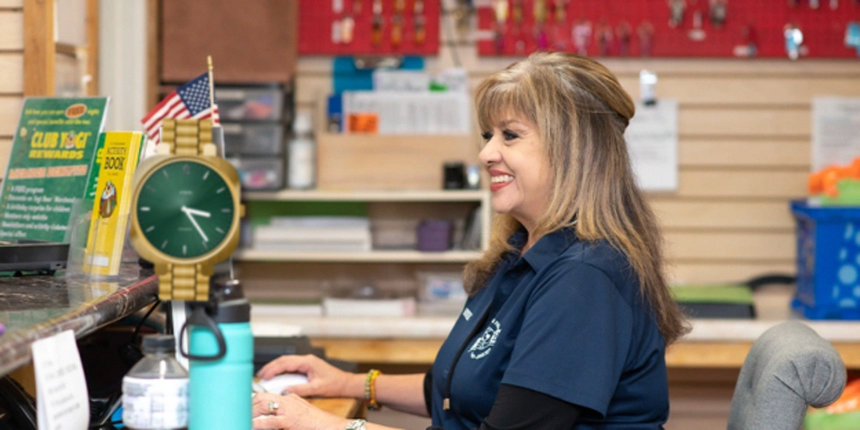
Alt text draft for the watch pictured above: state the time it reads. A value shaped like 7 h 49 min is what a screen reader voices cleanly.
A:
3 h 24 min
